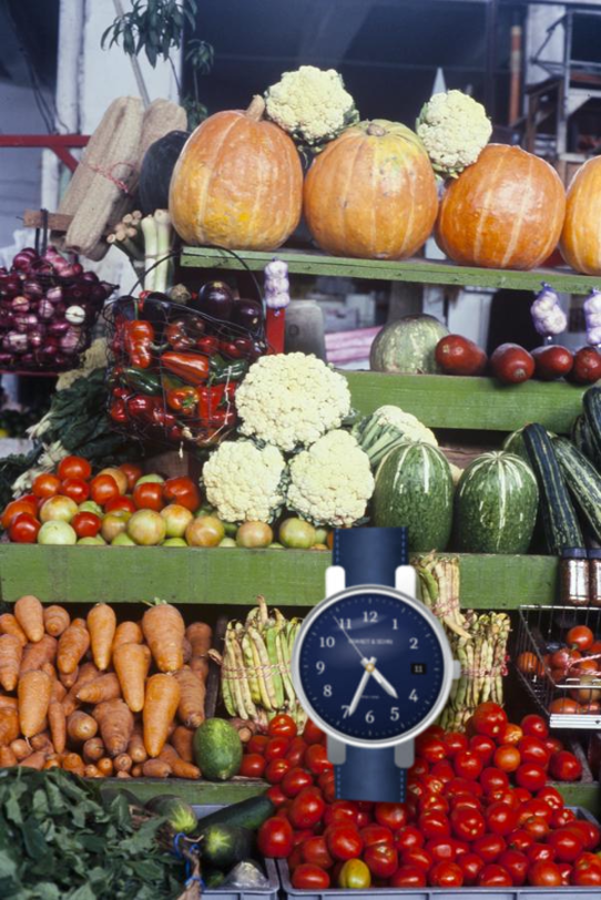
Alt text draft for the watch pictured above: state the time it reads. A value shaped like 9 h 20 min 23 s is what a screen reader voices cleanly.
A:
4 h 33 min 54 s
